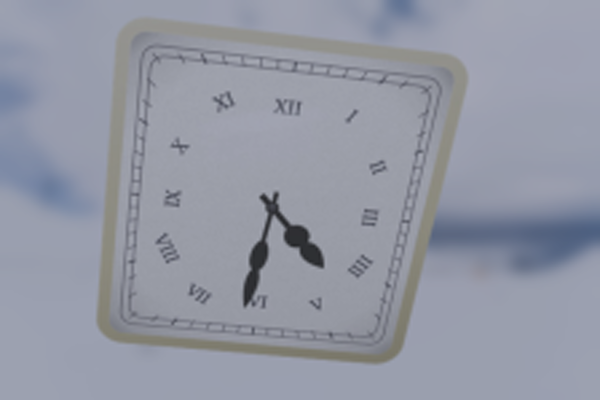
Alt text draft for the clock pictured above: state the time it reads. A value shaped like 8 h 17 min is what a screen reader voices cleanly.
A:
4 h 31 min
